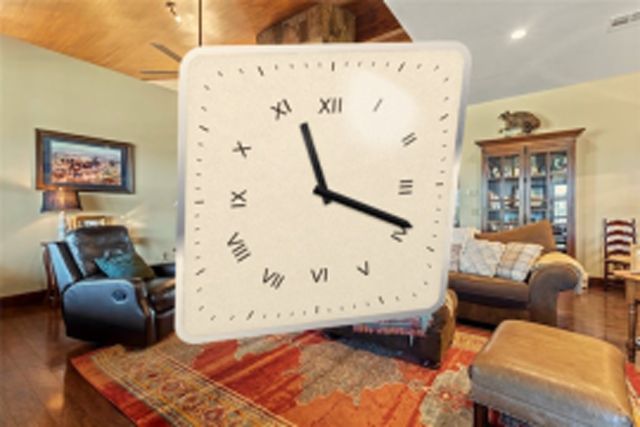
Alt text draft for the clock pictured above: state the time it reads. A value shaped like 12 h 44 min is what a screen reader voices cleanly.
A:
11 h 19 min
